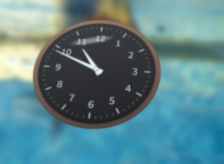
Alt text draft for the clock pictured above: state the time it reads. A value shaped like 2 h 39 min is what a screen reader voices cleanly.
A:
10 h 49 min
